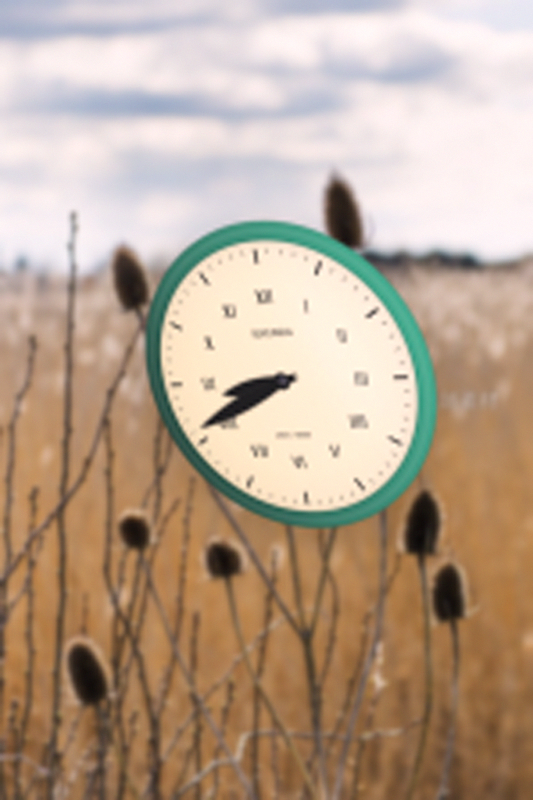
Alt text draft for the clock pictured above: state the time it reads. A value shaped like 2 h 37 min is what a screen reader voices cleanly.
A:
8 h 41 min
